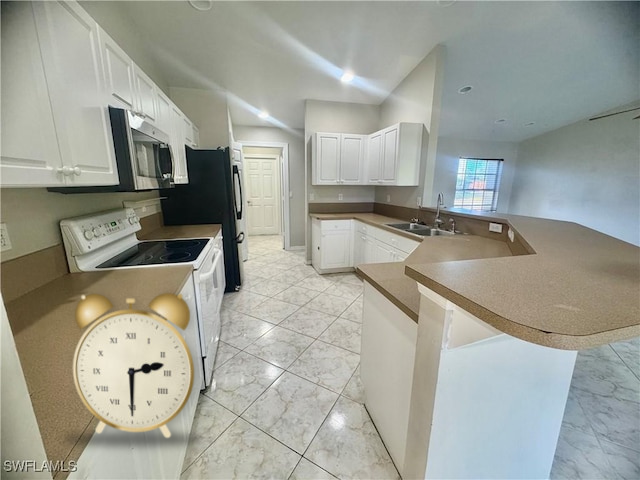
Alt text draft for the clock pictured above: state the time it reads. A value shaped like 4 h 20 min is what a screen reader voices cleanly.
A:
2 h 30 min
